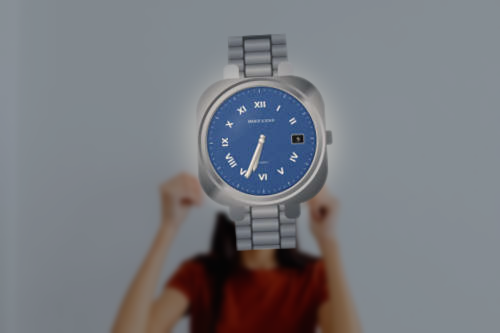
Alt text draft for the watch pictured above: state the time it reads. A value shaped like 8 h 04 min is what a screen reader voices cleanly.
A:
6 h 34 min
